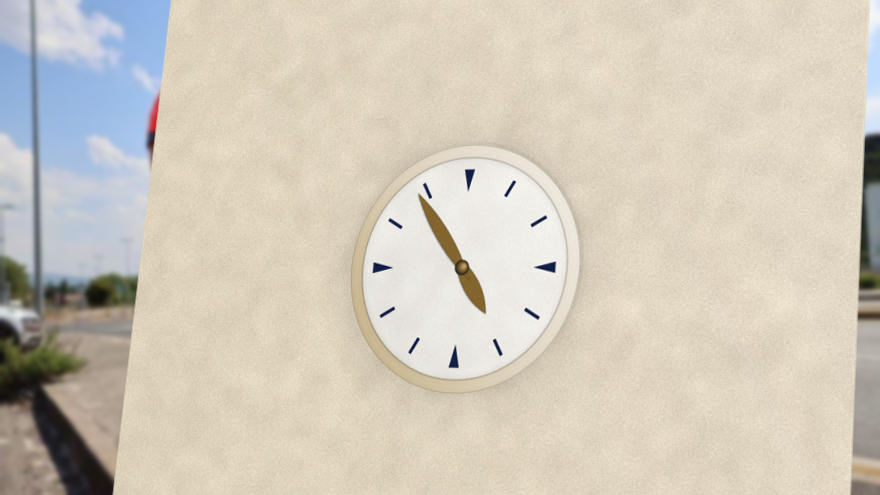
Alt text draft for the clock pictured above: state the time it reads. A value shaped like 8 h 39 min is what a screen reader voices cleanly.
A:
4 h 54 min
